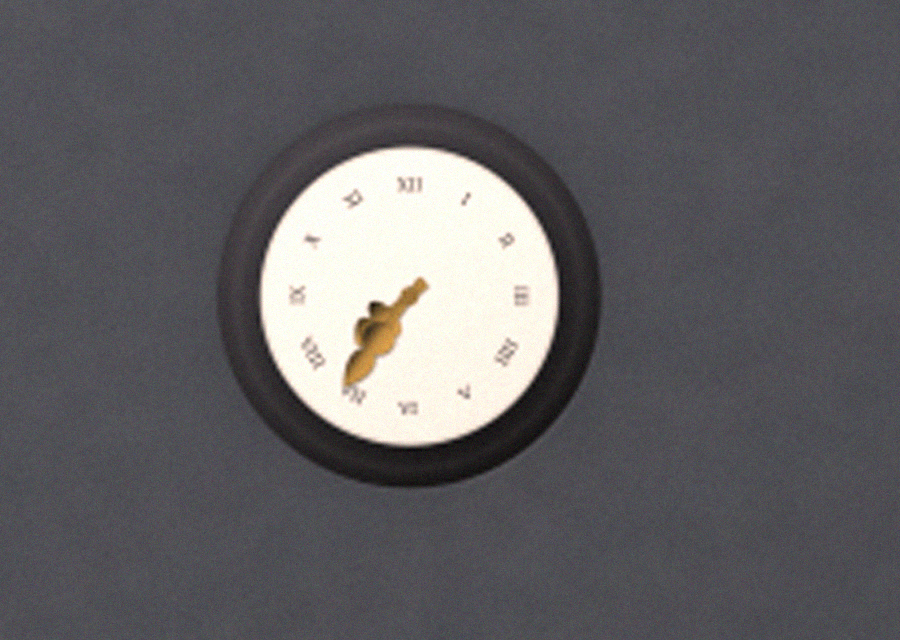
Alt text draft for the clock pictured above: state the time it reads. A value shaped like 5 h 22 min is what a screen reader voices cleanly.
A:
7 h 36 min
